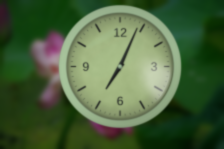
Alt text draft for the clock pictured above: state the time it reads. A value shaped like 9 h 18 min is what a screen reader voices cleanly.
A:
7 h 04 min
